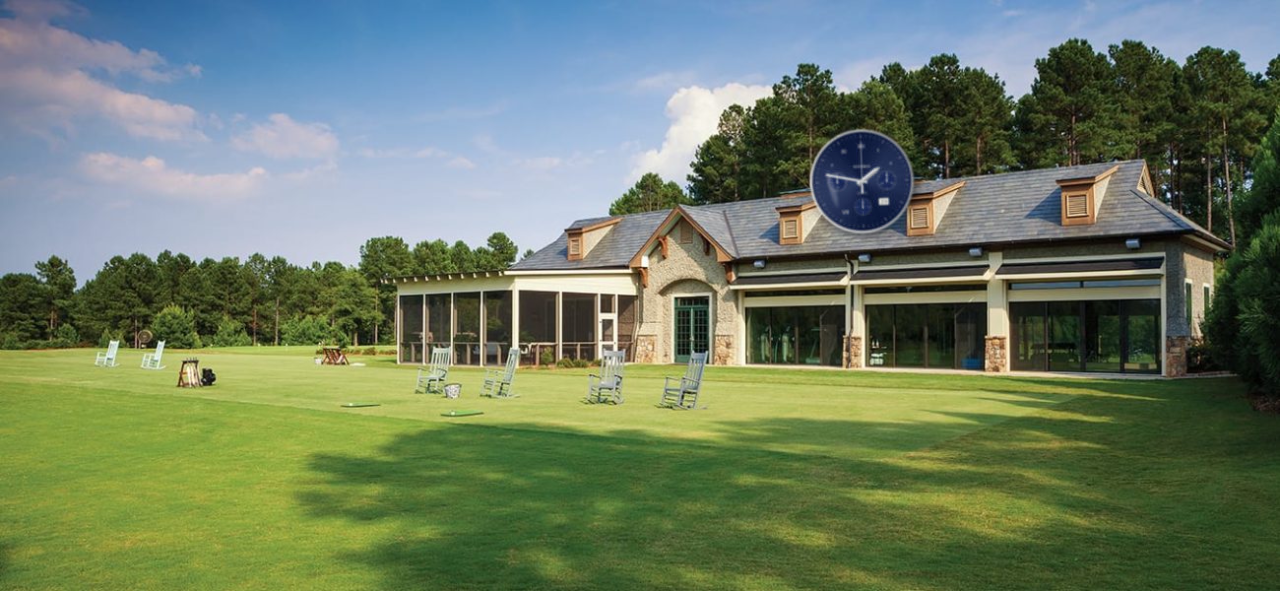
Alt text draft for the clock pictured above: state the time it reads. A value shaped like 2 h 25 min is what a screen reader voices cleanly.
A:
1 h 47 min
